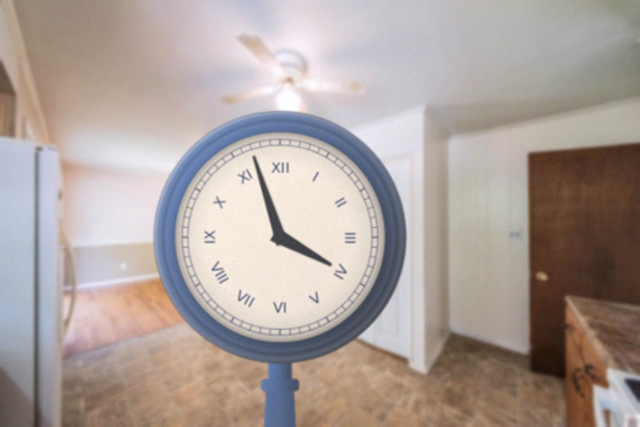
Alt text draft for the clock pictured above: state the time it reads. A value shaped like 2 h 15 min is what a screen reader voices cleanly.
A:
3 h 57 min
